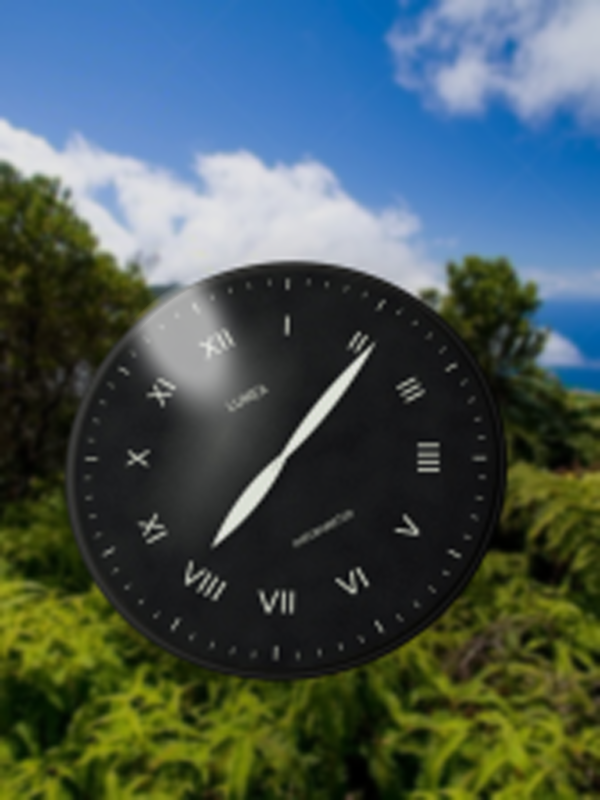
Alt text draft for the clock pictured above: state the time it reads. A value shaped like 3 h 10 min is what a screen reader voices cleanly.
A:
8 h 11 min
